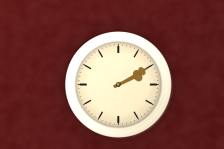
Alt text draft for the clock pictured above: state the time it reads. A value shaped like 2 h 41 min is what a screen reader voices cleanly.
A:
2 h 10 min
